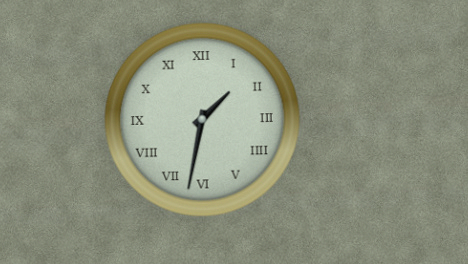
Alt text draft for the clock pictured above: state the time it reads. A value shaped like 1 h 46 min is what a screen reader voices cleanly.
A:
1 h 32 min
